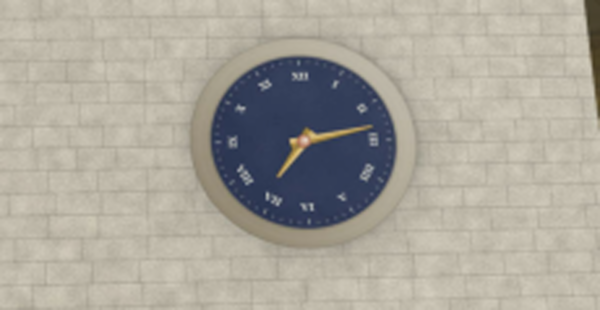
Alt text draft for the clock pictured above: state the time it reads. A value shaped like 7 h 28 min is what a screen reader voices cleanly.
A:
7 h 13 min
